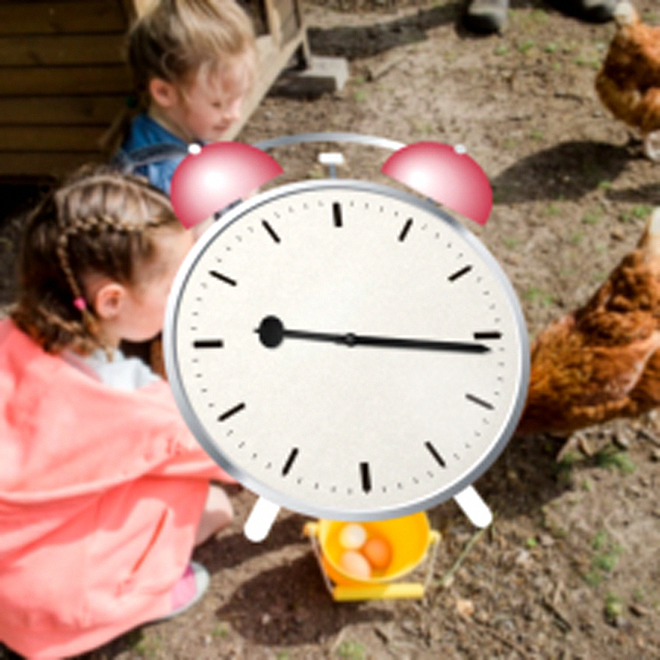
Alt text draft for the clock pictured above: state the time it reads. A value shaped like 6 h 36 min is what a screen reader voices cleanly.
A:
9 h 16 min
